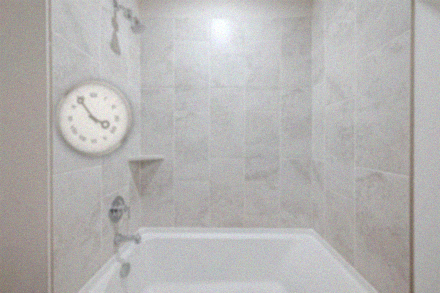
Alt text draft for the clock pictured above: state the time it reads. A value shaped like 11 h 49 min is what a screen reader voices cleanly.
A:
3 h 54 min
